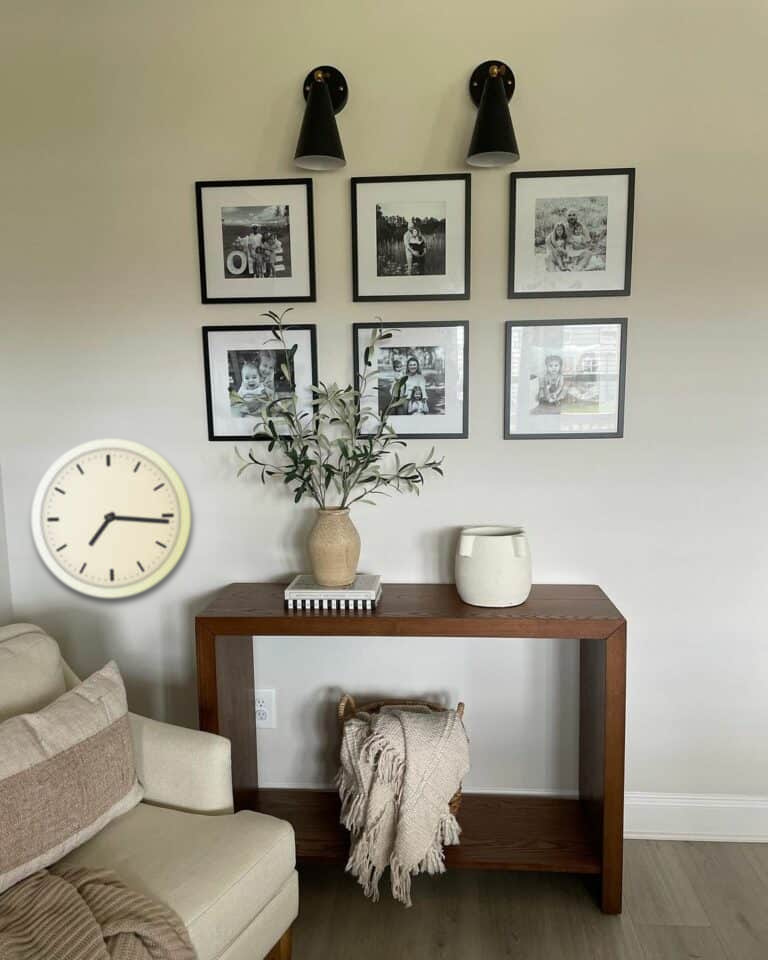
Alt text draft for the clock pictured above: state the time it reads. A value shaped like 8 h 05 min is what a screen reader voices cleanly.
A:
7 h 16 min
